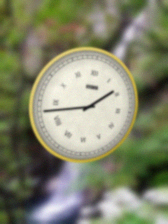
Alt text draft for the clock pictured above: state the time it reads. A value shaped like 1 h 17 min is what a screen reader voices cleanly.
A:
1 h 43 min
